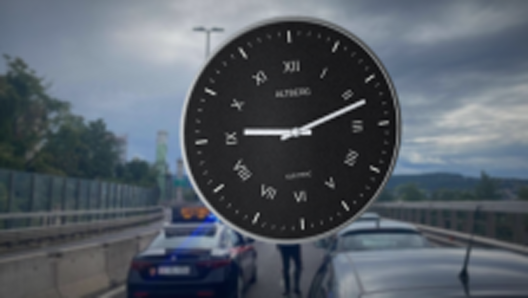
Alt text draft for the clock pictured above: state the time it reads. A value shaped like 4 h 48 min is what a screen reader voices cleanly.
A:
9 h 12 min
